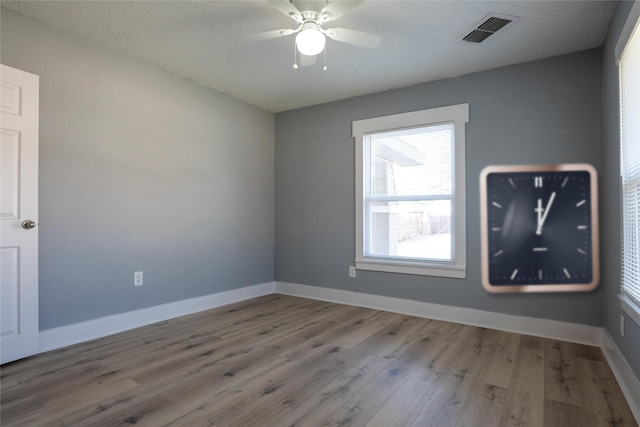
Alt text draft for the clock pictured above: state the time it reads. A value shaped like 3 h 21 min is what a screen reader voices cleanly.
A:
12 h 04 min
